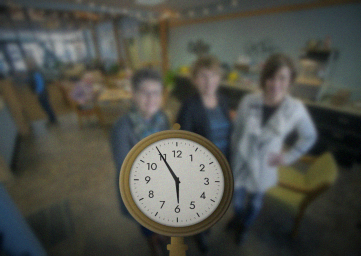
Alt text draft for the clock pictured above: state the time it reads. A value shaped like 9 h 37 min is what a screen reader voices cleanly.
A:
5 h 55 min
